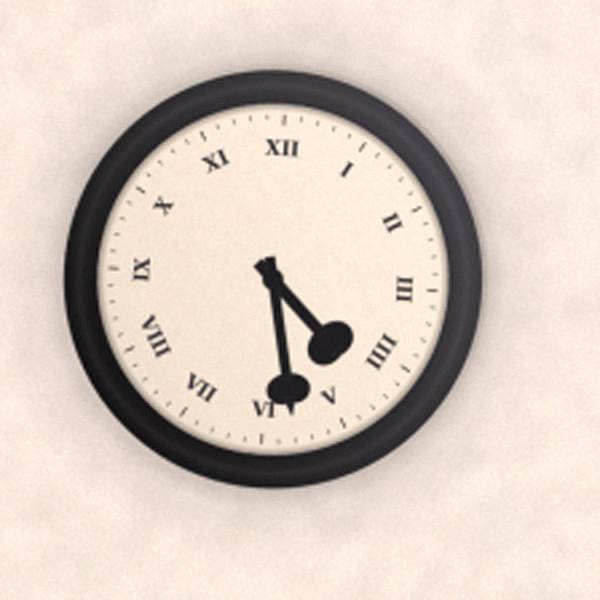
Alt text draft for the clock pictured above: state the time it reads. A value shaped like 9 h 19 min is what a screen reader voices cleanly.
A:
4 h 28 min
